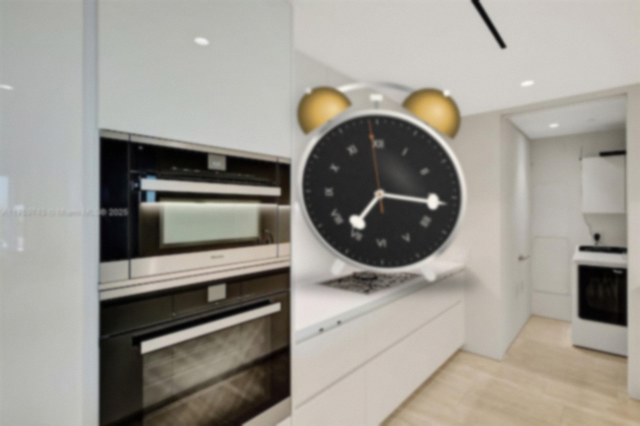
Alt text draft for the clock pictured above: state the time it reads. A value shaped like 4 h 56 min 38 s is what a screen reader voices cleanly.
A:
7 h 15 min 59 s
